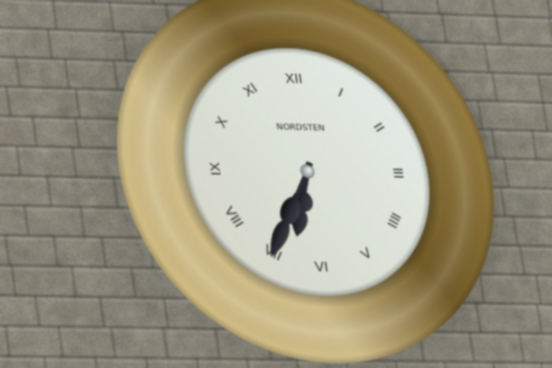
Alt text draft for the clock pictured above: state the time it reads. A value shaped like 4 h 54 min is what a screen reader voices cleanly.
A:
6 h 35 min
